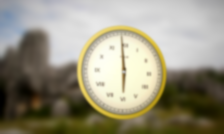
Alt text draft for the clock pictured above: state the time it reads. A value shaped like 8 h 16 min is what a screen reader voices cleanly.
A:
5 h 59 min
